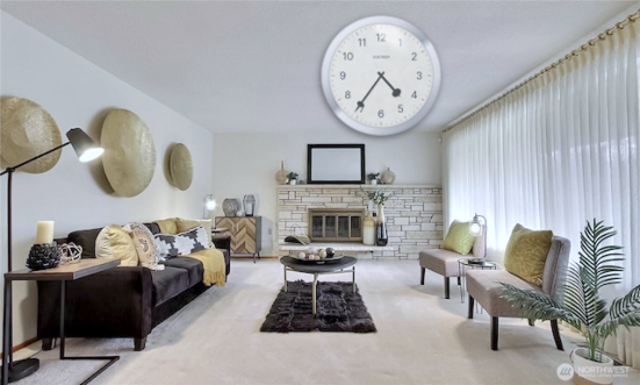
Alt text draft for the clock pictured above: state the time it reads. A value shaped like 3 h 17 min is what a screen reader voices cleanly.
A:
4 h 36 min
